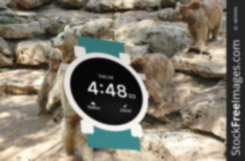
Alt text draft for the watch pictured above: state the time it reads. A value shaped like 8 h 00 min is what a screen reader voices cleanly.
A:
4 h 48 min
